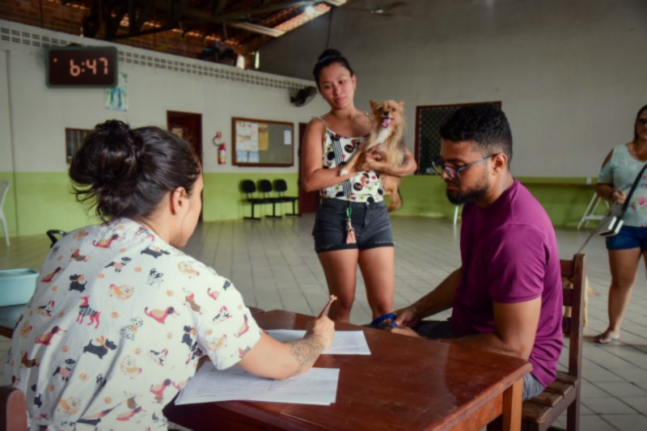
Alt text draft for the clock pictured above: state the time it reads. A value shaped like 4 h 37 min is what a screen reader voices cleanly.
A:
6 h 47 min
